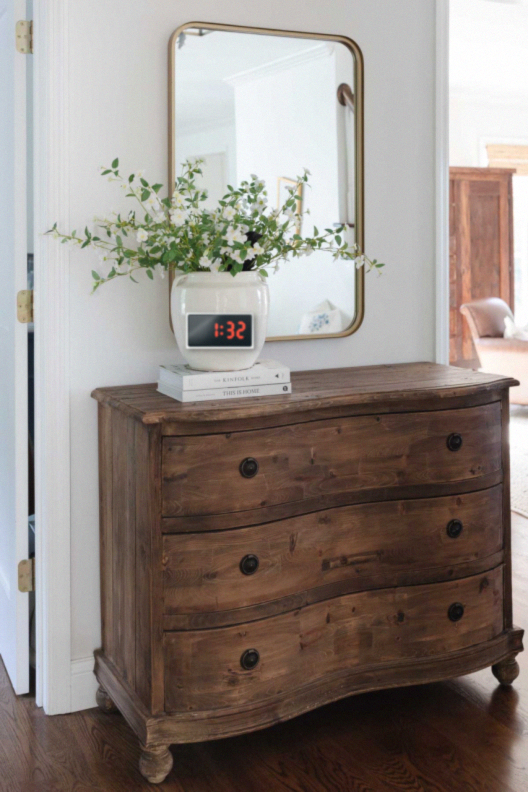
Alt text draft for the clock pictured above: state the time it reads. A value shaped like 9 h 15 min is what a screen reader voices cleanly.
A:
1 h 32 min
